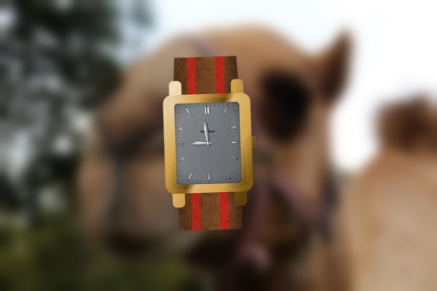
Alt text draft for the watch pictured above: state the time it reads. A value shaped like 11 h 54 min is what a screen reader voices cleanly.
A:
8 h 59 min
